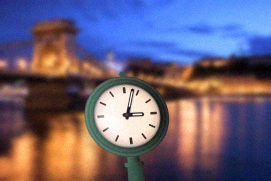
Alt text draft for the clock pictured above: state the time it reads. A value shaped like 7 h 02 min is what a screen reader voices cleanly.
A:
3 h 03 min
